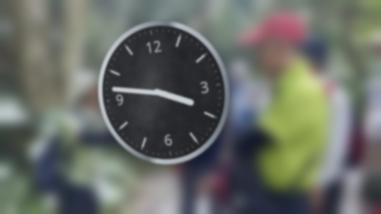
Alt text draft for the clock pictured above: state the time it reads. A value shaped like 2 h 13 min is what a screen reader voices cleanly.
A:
3 h 47 min
